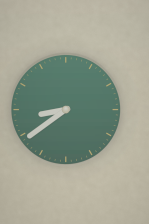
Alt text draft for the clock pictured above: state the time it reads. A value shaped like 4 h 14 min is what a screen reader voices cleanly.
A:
8 h 39 min
